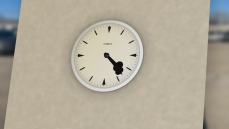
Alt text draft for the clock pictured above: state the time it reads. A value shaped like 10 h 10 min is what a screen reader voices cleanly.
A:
4 h 23 min
